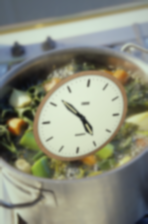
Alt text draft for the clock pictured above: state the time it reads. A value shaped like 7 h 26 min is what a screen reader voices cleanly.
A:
4 h 52 min
